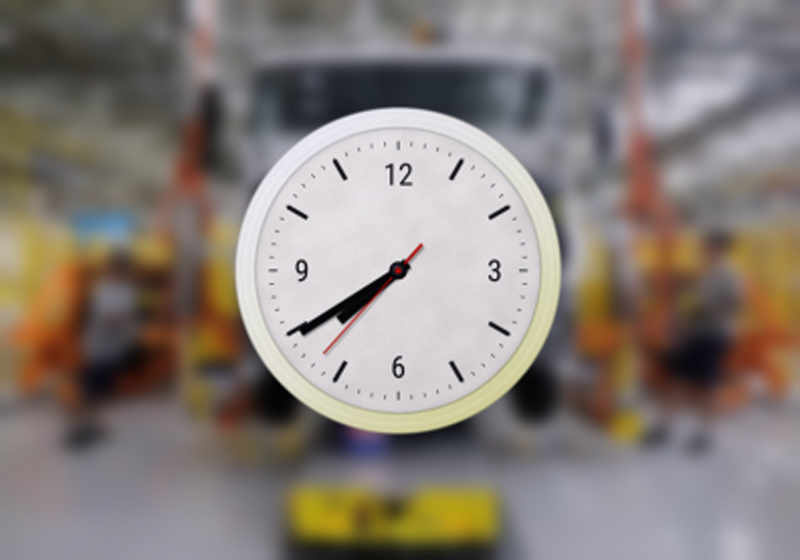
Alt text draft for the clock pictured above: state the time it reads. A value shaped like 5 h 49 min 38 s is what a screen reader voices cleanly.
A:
7 h 39 min 37 s
